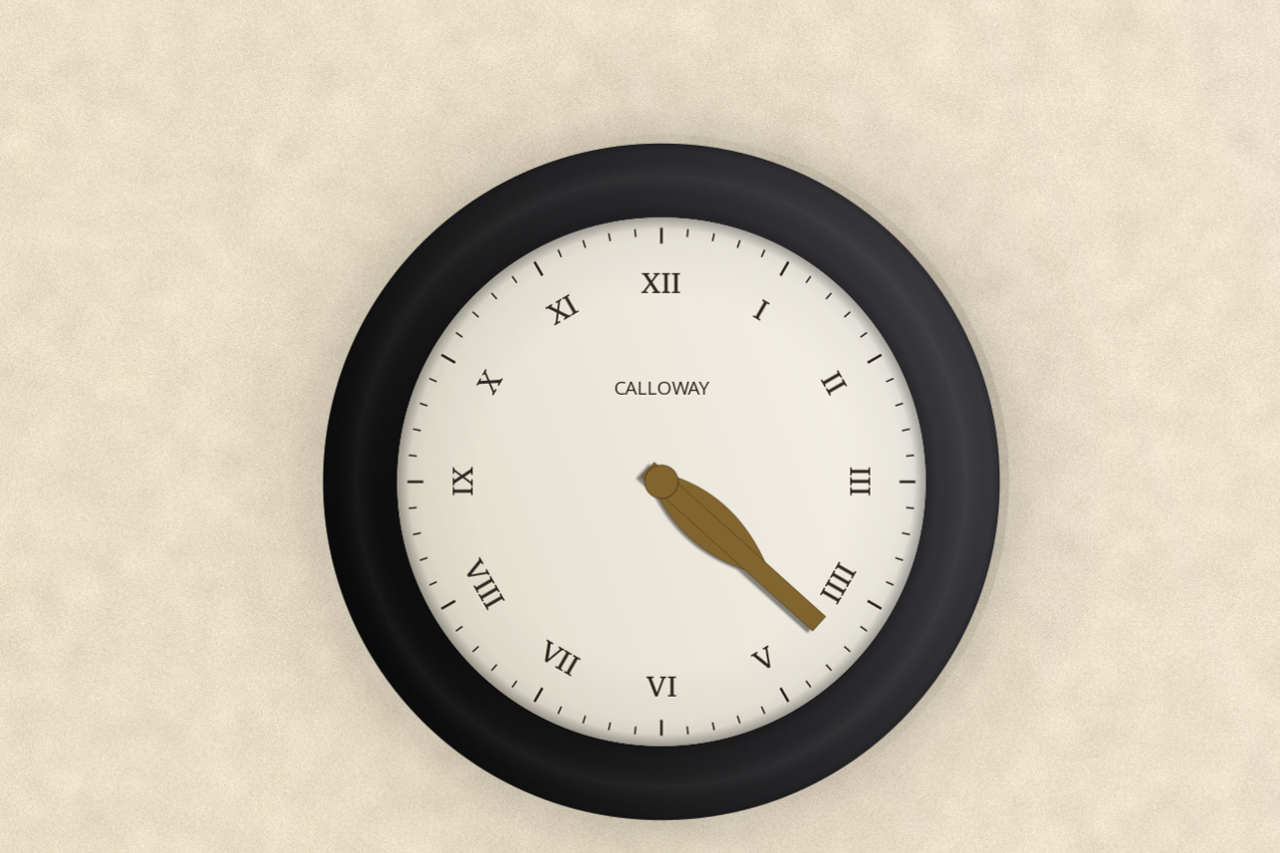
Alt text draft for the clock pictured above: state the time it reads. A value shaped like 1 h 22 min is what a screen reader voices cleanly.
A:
4 h 22 min
